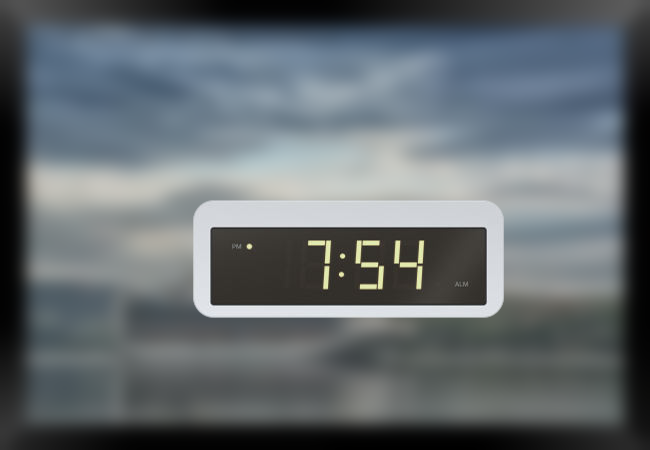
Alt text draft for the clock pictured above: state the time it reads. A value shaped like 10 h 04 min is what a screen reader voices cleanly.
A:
7 h 54 min
